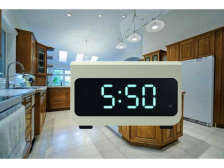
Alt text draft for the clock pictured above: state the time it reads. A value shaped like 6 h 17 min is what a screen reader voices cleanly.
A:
5 h 50 min
